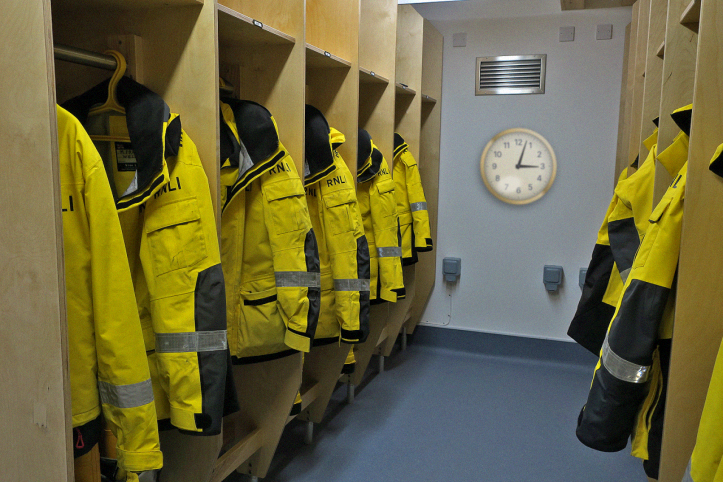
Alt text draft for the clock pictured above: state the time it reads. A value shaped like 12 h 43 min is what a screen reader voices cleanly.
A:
3 h 03 min
